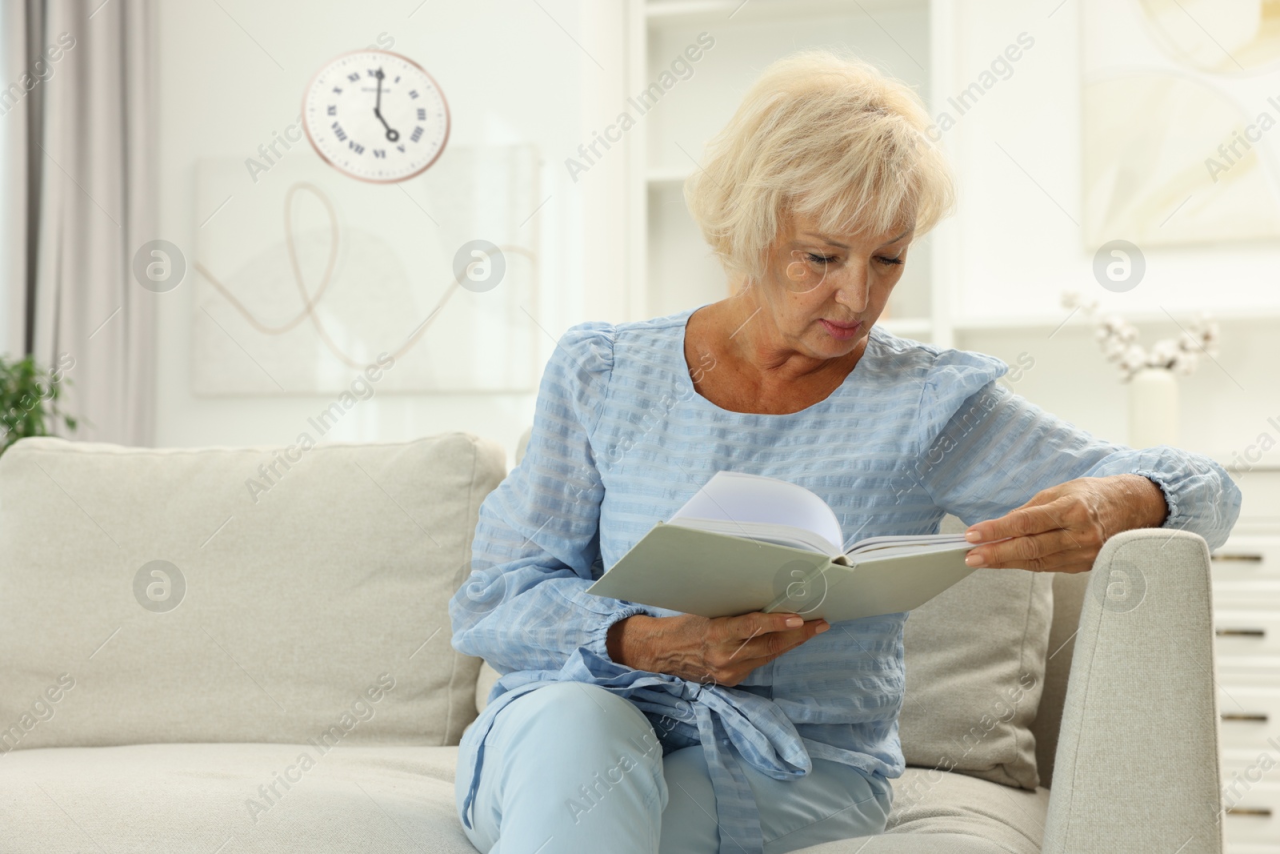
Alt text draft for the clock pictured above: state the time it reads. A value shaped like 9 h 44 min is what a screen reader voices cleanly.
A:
5 h 01 min
